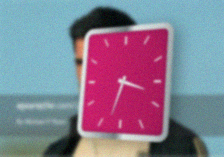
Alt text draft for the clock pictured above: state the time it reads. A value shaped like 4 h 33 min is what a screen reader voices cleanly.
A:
3 h 33 min
